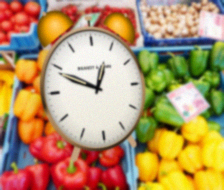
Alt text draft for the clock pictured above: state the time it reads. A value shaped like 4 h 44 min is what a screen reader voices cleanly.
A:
12 h 49 min
